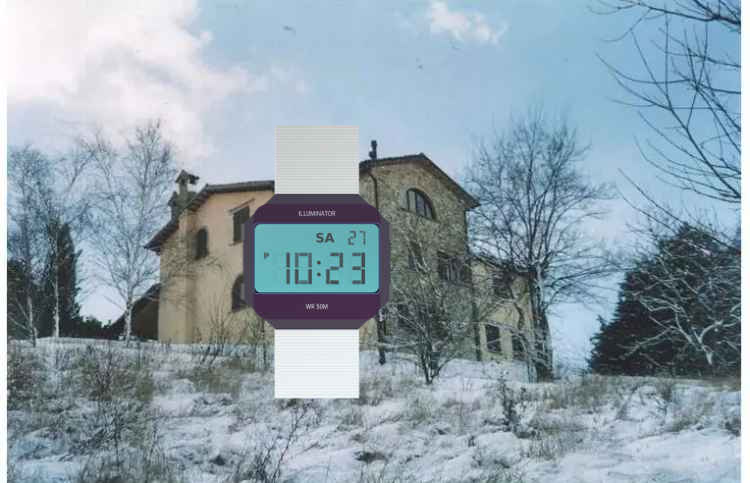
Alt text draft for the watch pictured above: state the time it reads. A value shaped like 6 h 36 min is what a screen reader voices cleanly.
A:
10 h 23 min
